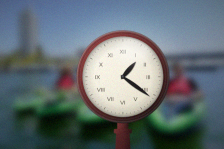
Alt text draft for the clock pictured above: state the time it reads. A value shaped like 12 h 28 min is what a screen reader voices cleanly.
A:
1 h 21 min
